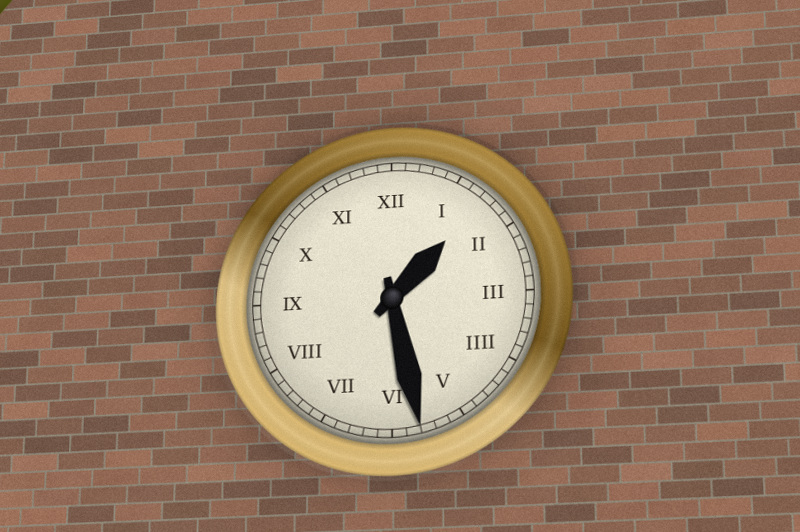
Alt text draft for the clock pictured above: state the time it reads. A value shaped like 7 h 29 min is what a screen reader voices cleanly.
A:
1 h 28 min
